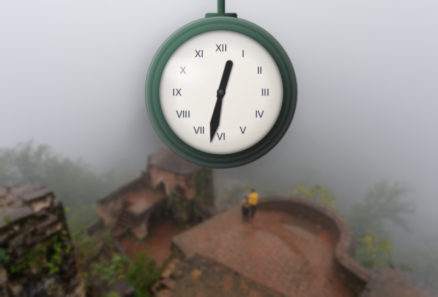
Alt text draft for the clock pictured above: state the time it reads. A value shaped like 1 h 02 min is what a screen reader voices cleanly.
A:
12 h 32 min
